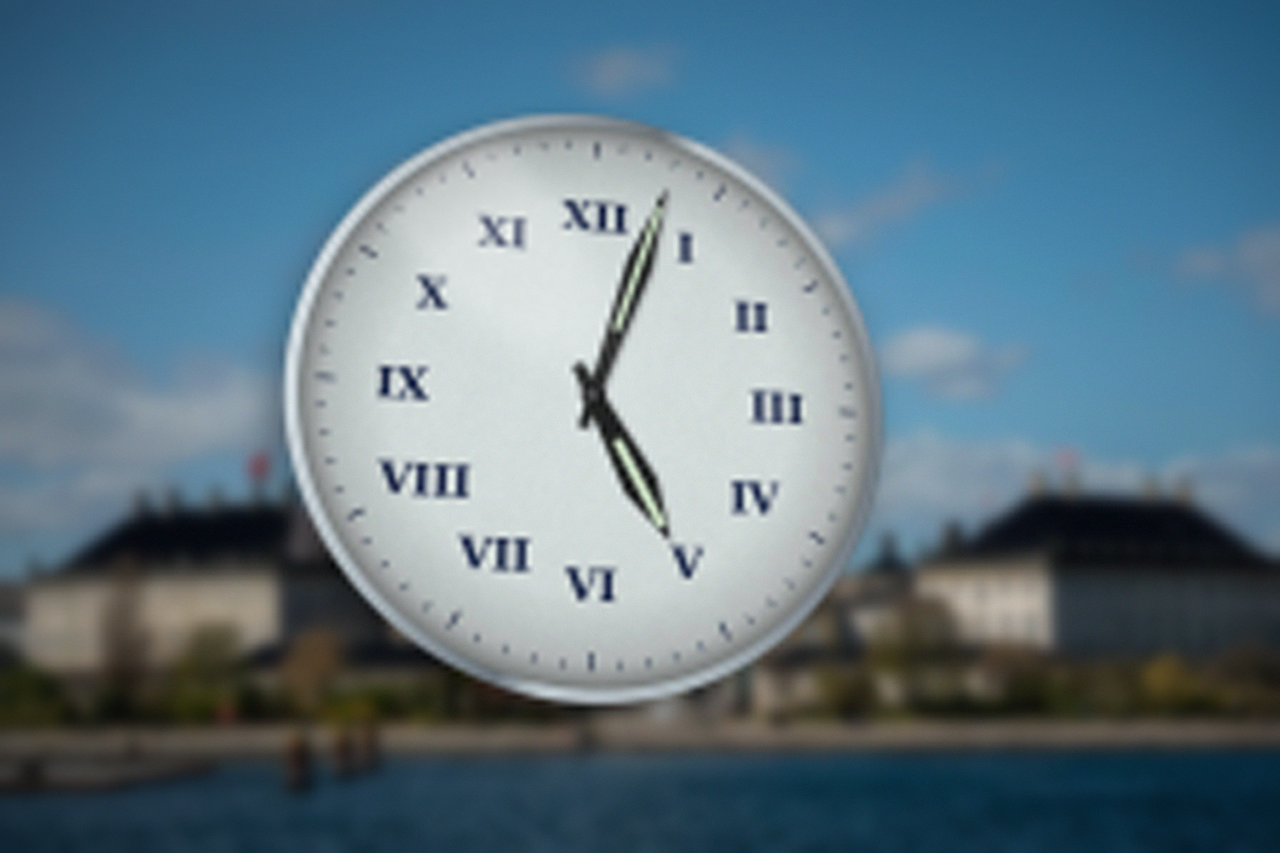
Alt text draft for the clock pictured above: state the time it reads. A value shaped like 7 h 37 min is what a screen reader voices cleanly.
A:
5 h 03 min
